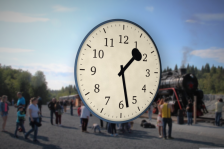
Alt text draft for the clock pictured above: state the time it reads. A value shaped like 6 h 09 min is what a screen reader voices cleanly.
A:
1 h 28 min
